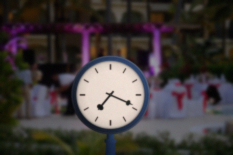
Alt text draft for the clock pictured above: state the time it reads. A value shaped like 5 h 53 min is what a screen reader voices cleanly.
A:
7 h 19 min
